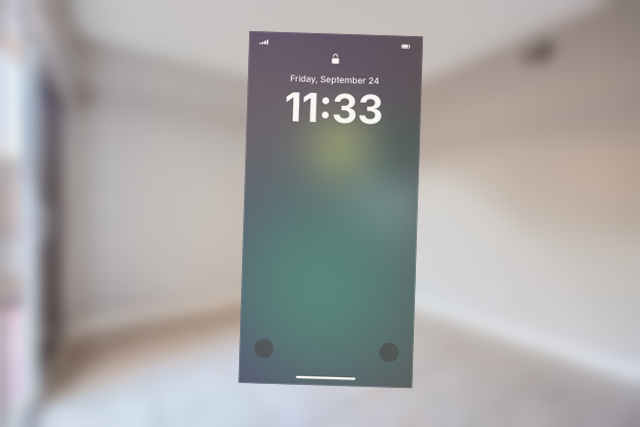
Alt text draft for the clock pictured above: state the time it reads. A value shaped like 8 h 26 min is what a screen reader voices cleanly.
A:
11 h 33 min
